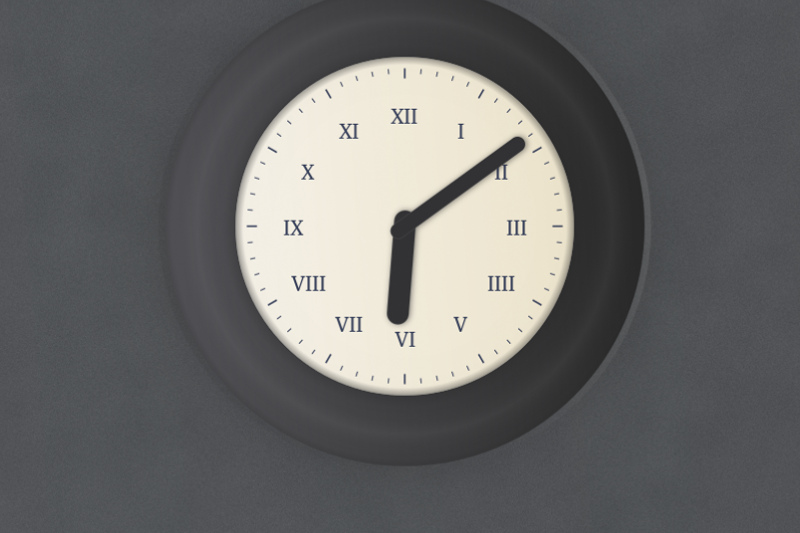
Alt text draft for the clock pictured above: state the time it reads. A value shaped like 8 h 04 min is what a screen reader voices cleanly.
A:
6 h 09 min
